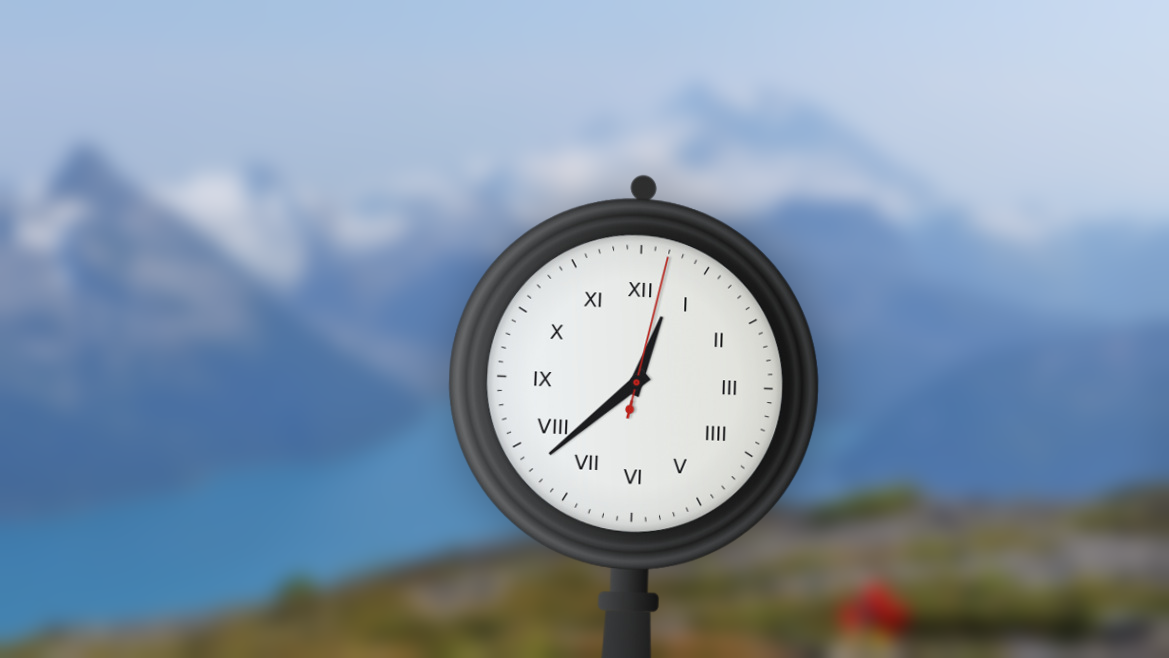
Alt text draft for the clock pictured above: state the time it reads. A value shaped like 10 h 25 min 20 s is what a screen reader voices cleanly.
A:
12 h 38 min 02 s
